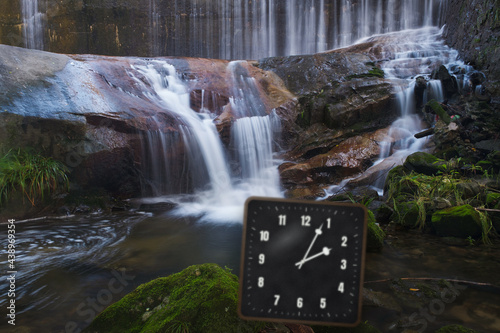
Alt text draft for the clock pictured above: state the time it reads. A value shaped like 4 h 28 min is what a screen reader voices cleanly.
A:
2 h 04 min
